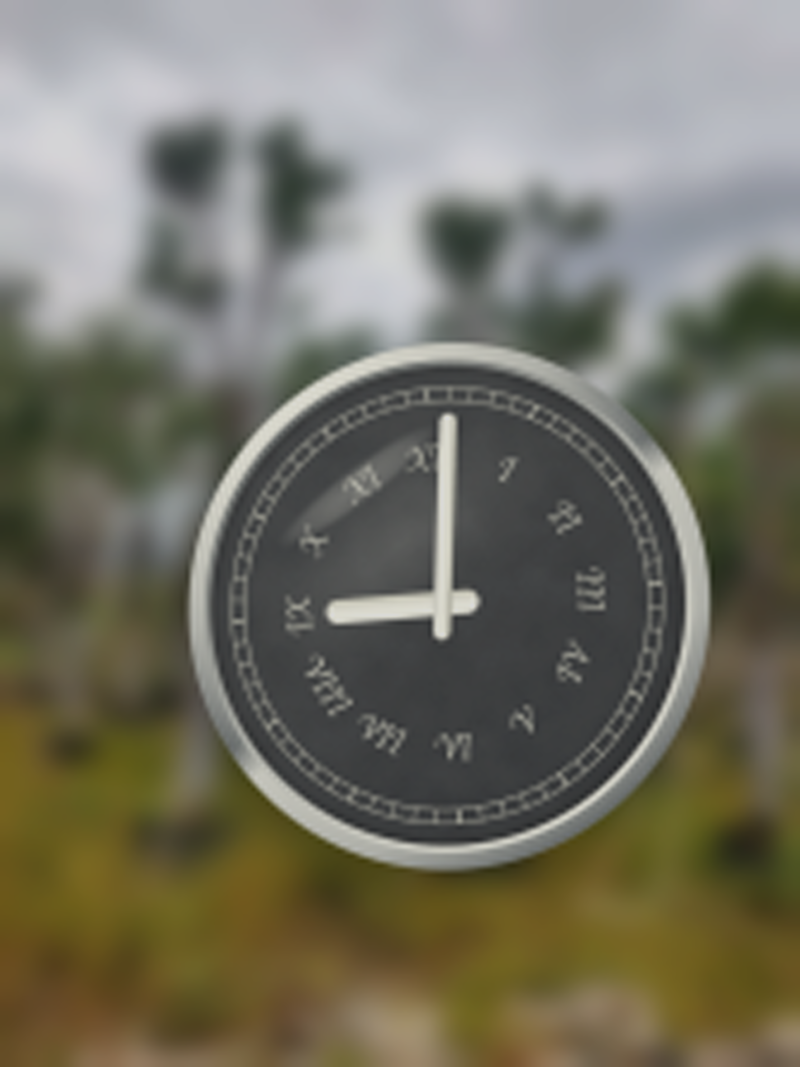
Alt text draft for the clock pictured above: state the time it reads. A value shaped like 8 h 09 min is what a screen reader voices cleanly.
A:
9 h 01 min
